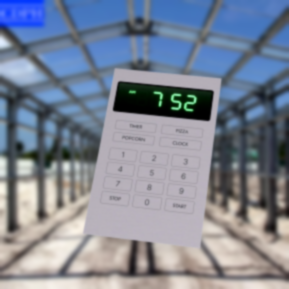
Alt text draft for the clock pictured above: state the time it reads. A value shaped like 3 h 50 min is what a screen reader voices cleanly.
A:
7 h 52 min
